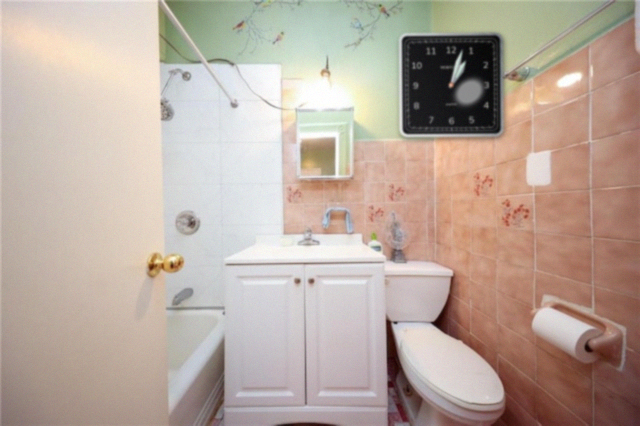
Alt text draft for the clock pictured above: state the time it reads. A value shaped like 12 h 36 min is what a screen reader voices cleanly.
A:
1 h 03 min
